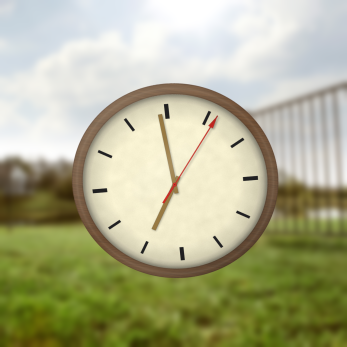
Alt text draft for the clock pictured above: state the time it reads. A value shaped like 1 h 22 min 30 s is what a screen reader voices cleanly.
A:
6 h 59 min 06 s
